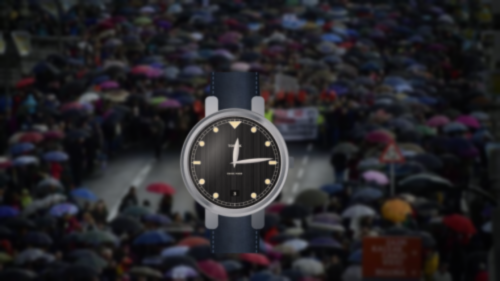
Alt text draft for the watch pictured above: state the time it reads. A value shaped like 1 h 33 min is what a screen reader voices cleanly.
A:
12 h 14 min
